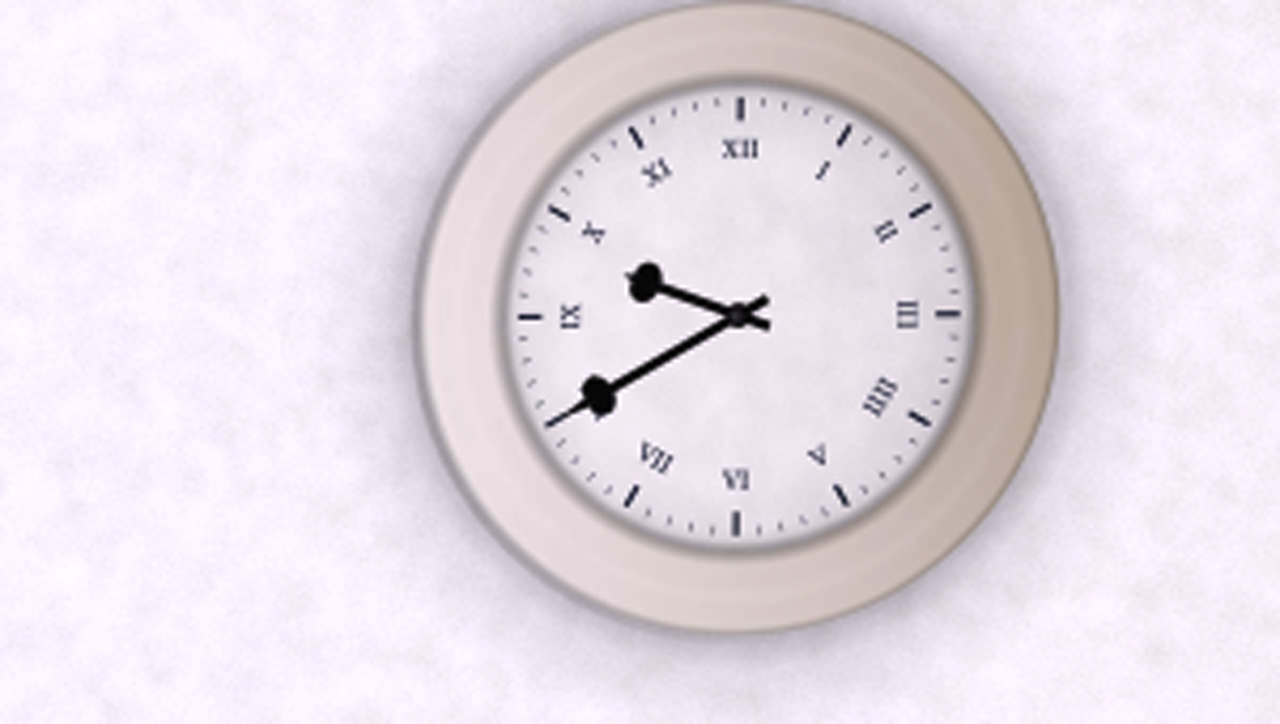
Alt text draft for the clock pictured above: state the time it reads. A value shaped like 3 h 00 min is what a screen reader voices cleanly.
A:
9 h 40 min
